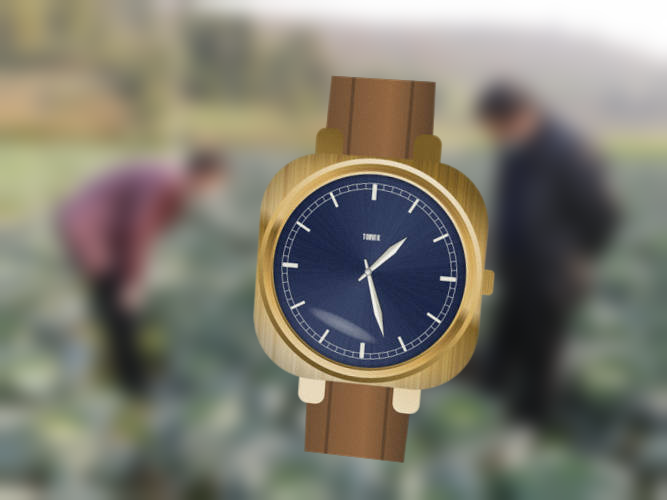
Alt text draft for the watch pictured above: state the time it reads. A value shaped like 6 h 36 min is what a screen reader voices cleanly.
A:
1 h 27 min
